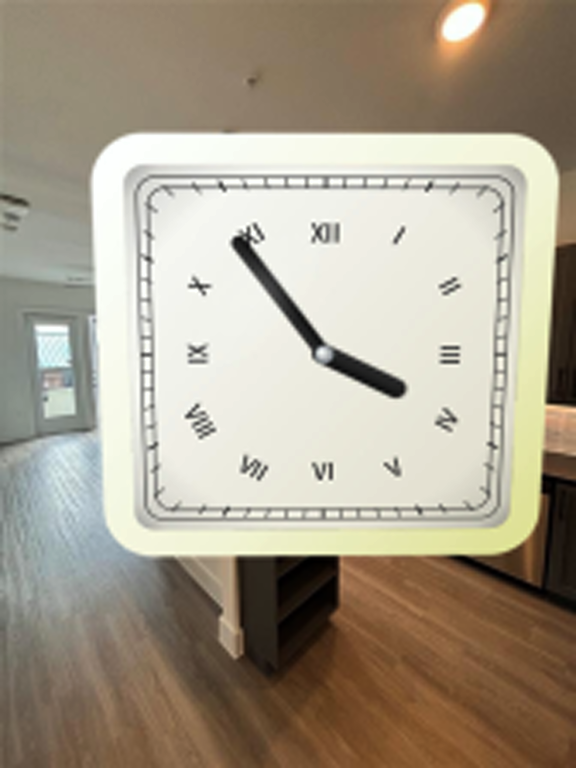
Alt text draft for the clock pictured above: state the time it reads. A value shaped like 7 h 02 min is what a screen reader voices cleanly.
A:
3 h 54 min
